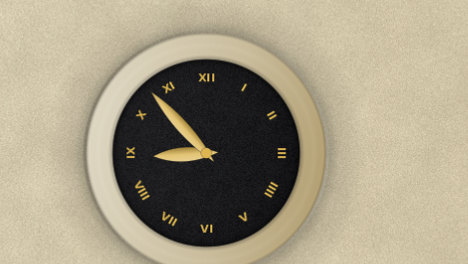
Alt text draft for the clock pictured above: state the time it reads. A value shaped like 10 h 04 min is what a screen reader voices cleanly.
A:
8 h 53 min
